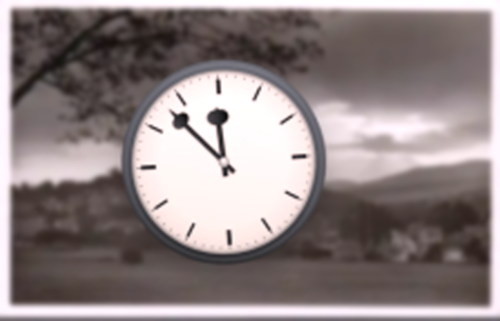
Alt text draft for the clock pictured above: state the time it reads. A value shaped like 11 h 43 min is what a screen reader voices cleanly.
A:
11 h 53 min
